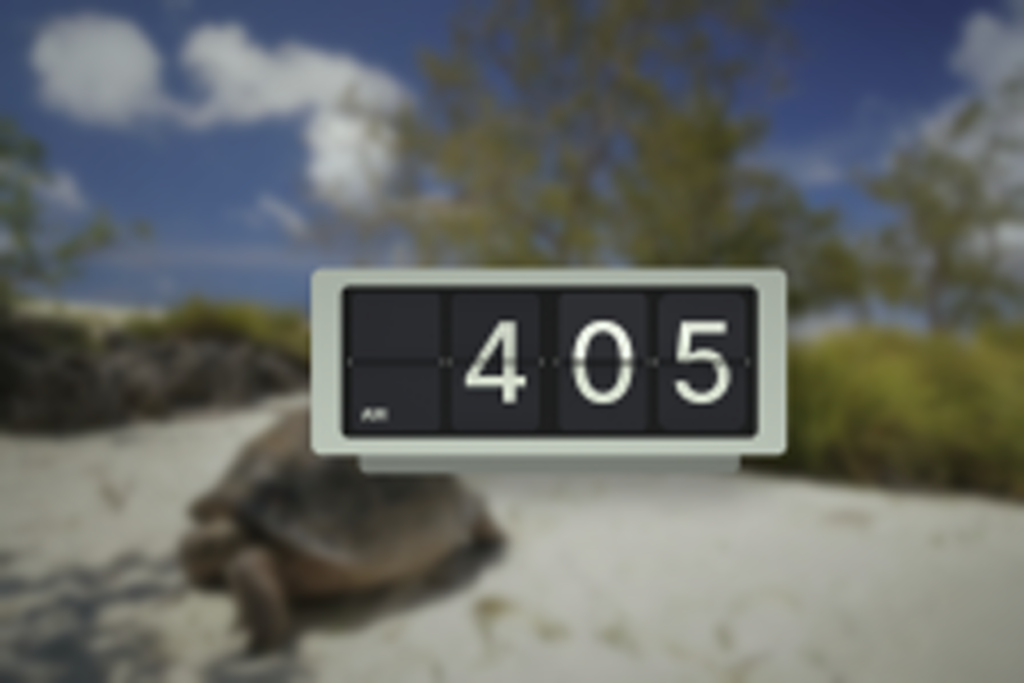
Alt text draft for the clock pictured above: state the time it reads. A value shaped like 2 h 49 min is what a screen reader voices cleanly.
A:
4 h 05 min
